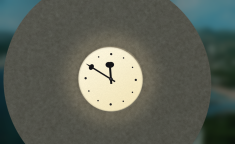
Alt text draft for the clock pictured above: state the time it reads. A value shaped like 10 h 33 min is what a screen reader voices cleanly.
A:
11 h 50 min
